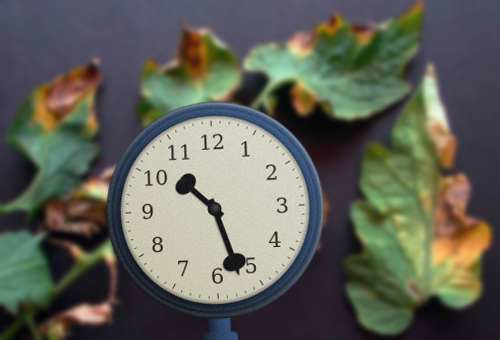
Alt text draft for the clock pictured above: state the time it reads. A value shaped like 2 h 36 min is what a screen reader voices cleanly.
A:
10 h 27 min
